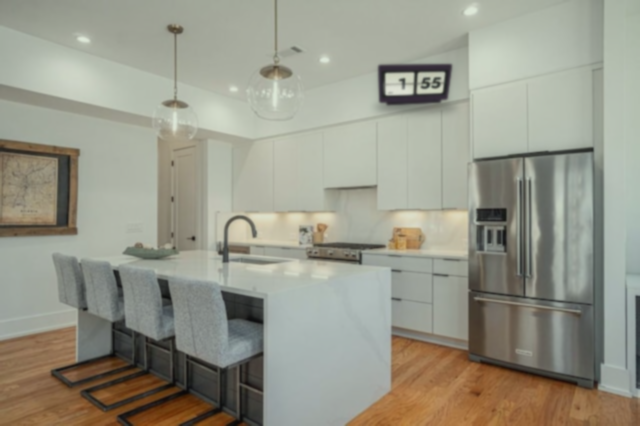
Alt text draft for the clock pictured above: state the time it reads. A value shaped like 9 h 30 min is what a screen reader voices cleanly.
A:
1 h 55 min
